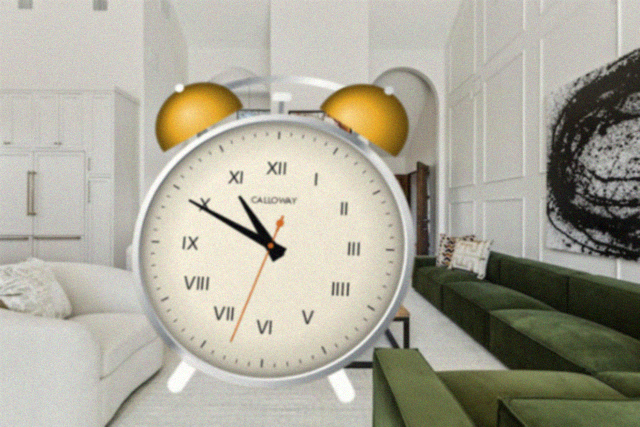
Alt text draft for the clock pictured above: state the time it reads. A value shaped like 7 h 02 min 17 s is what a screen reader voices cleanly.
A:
10 h 49 min 33 s
